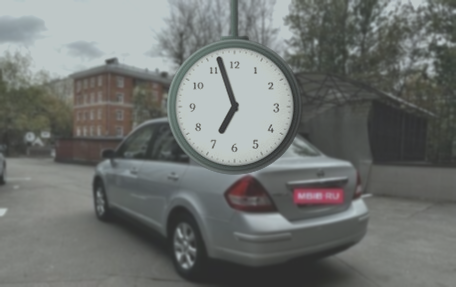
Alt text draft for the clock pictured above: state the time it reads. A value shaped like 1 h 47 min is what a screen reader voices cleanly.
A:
6 h 57 min
